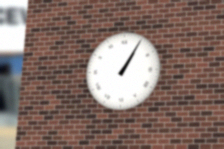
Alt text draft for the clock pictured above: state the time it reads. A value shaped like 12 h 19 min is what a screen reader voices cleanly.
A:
1 h 05 min
